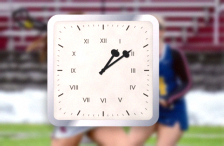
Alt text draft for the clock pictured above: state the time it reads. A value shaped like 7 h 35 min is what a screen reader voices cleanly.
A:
1 h 09 min
